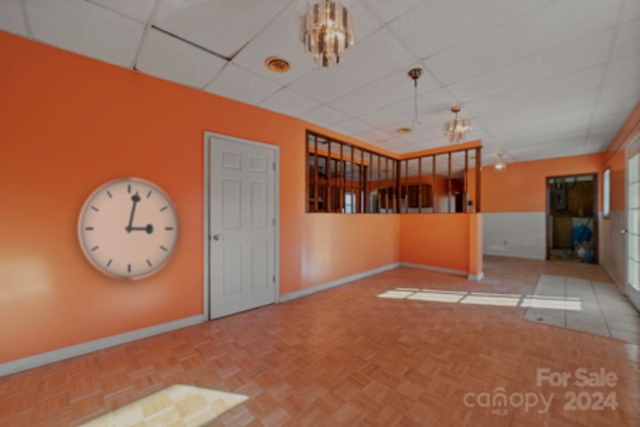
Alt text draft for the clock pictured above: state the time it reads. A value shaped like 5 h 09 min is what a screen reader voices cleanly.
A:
3 h 02 min
